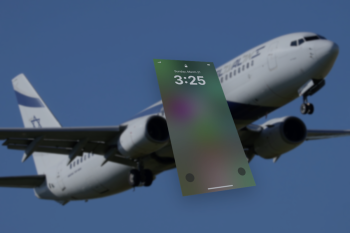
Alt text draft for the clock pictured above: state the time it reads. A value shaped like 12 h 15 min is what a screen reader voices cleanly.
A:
3 h 25 min
